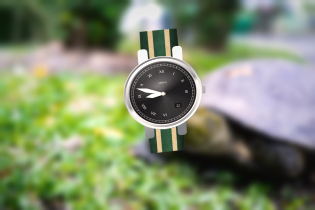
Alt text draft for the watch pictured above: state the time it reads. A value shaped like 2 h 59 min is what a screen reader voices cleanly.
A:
8 h 48 min
